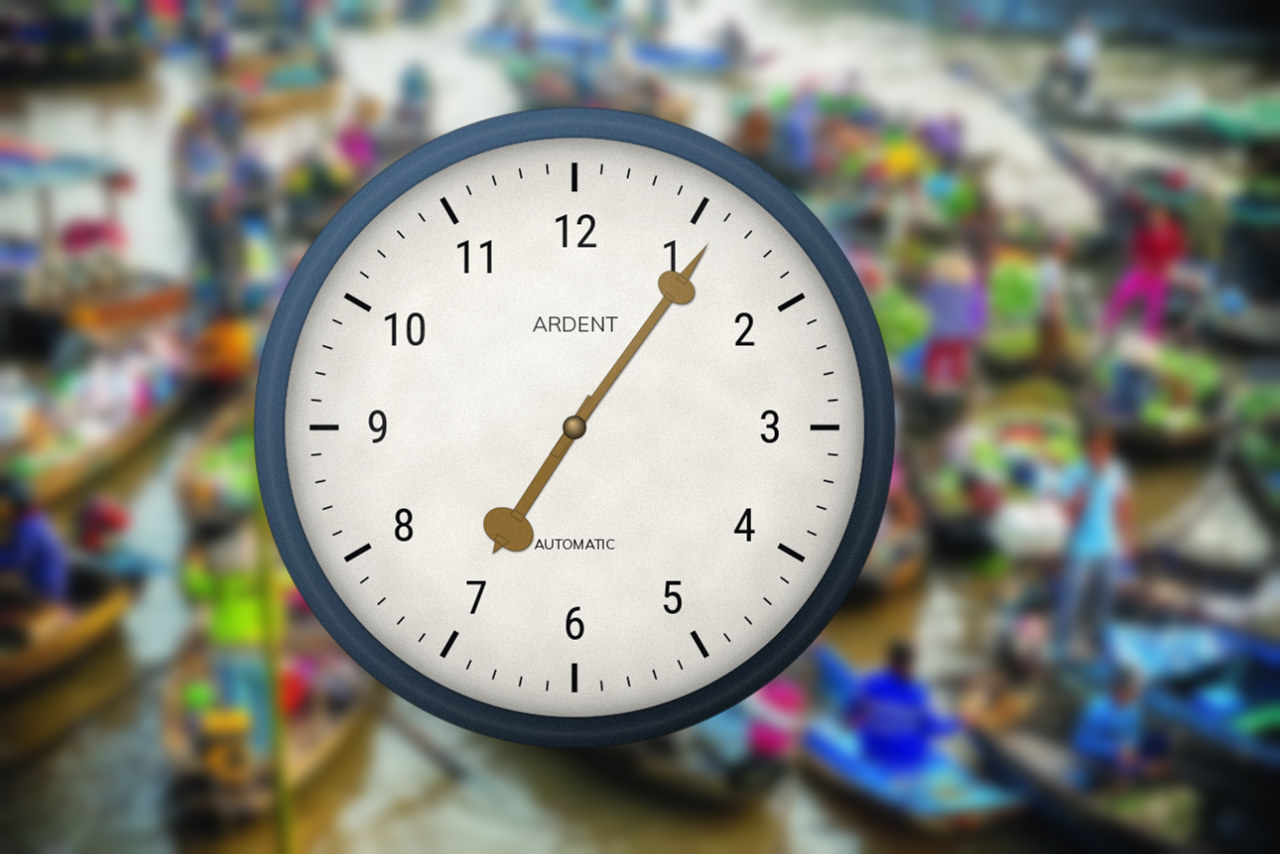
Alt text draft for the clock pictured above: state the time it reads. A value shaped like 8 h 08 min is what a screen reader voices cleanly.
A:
7 h 06 min
